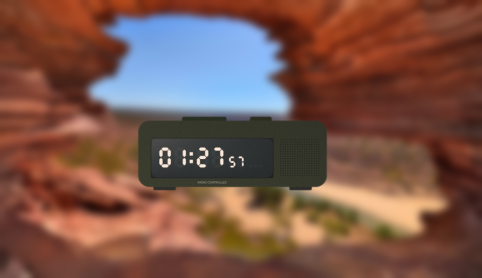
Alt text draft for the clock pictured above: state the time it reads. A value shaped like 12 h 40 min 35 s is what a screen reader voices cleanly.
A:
1 h 27 min 57 s
